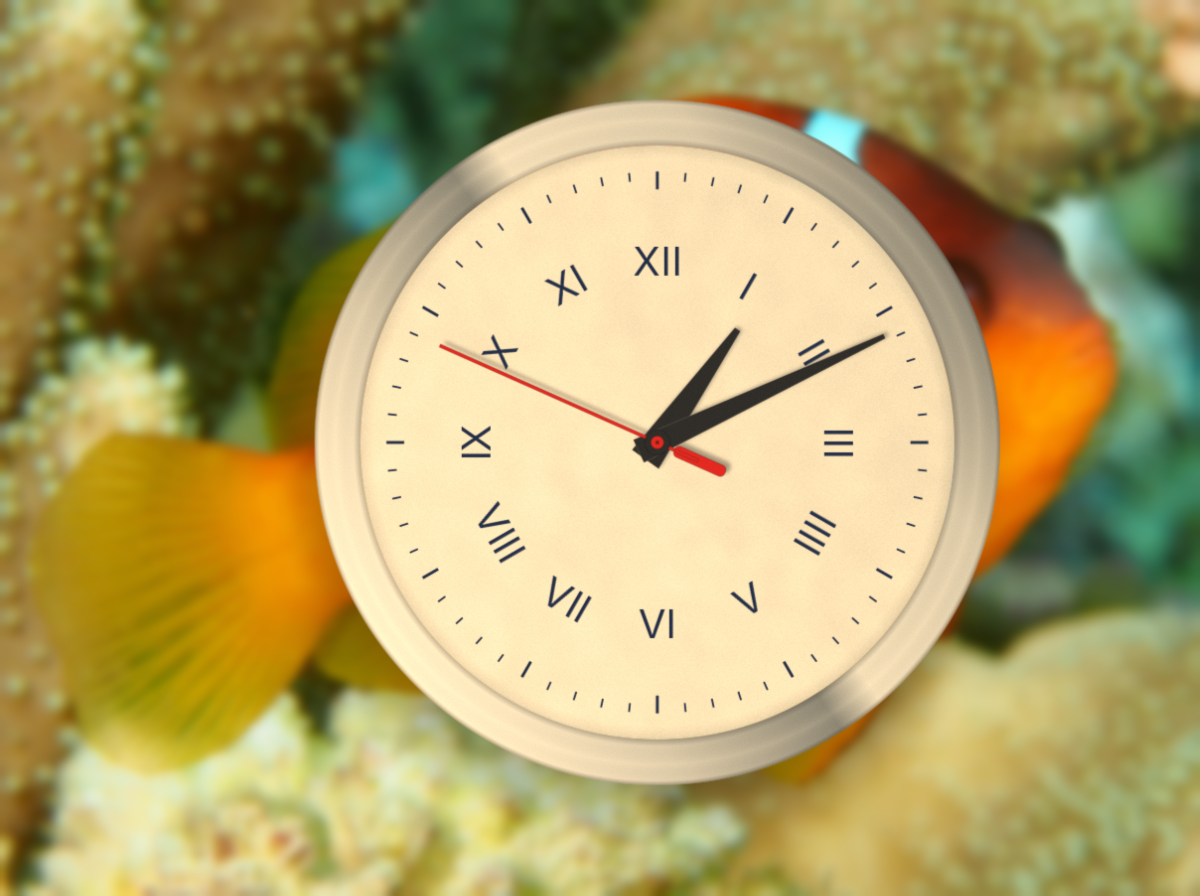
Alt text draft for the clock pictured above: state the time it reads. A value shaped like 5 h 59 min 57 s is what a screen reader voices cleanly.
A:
1 h 10 min 49 s
